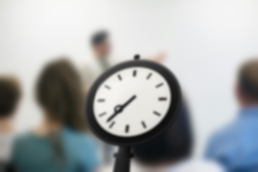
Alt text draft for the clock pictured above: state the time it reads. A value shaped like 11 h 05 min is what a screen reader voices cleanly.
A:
7 h 37 min
